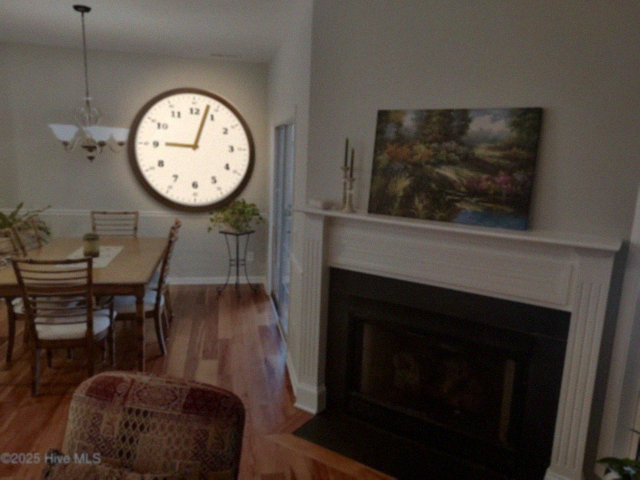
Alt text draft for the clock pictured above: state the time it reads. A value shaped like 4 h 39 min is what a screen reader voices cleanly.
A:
9 h 03 min
